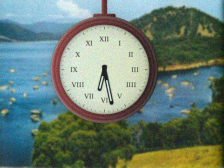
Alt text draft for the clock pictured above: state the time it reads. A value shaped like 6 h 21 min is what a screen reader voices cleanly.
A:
6 h 28 min
